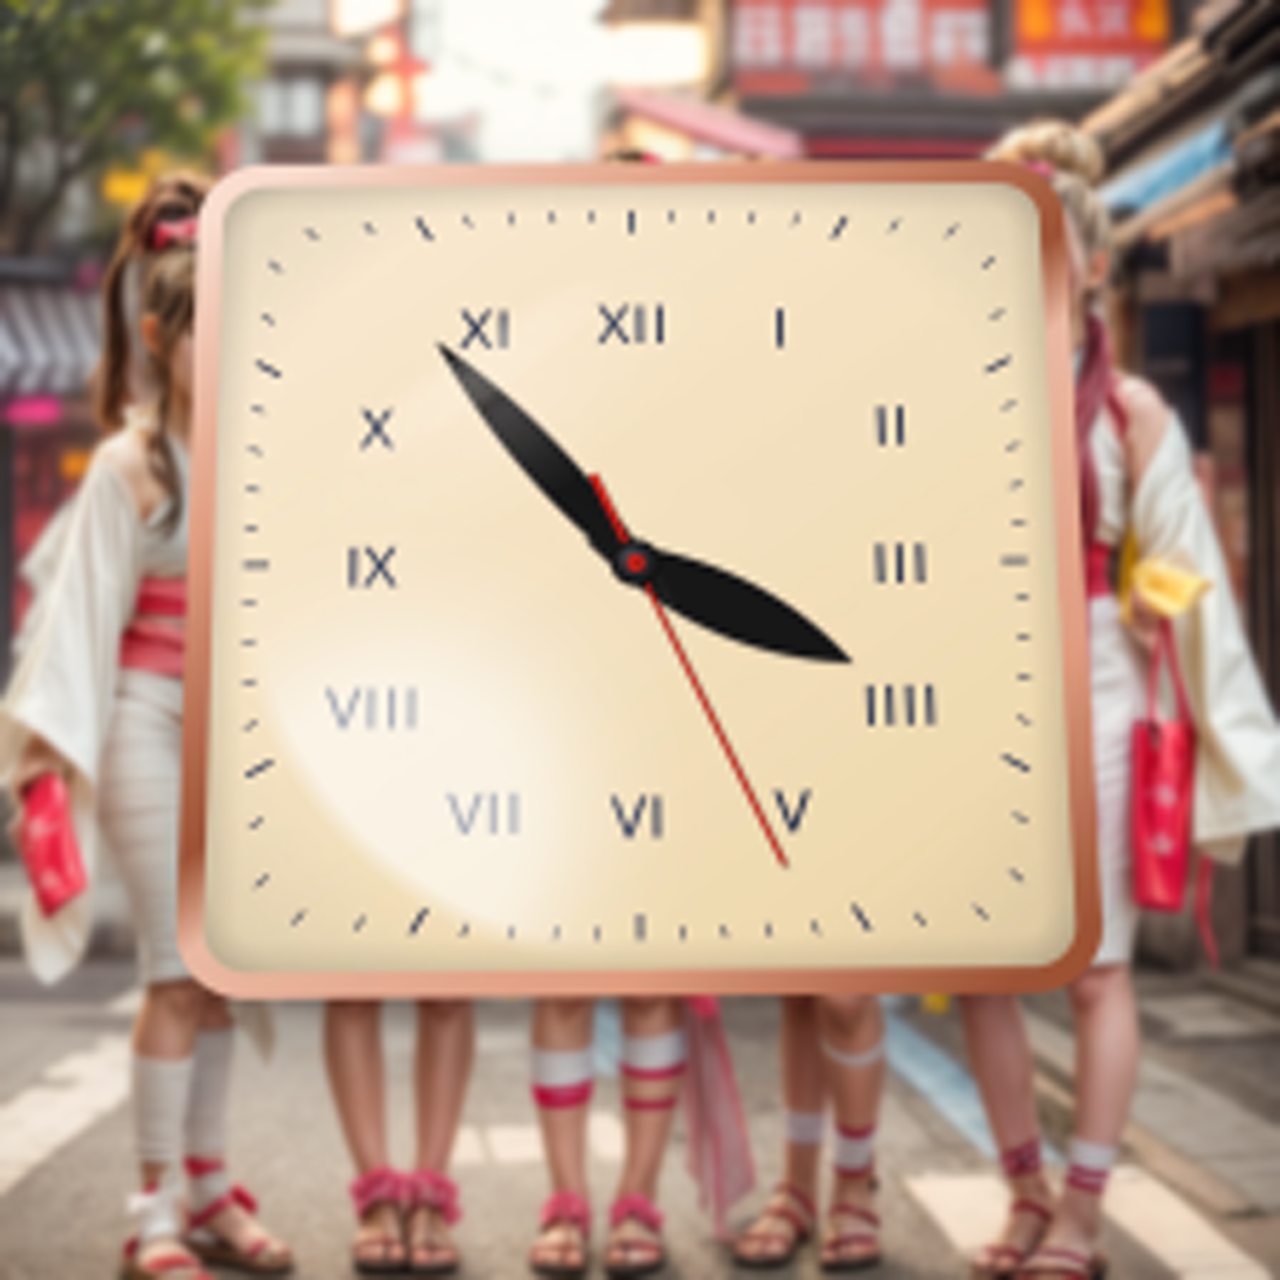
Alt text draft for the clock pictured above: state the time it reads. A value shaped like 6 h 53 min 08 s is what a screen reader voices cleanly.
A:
3 h 53 min 26 s
